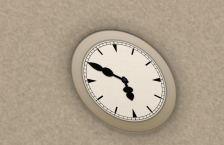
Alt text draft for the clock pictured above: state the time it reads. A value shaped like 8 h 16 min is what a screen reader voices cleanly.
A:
5 h 50 min
